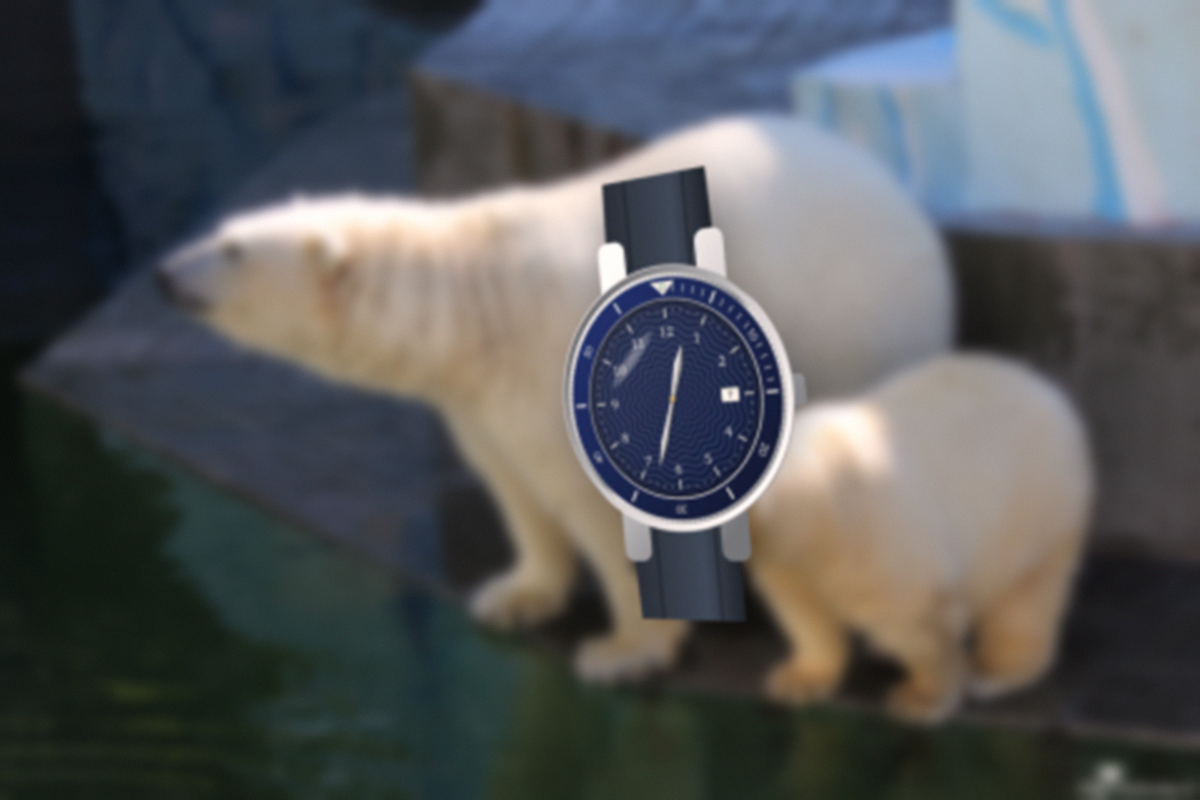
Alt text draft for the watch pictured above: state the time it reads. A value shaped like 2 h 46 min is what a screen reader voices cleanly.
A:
12 h 33 min
